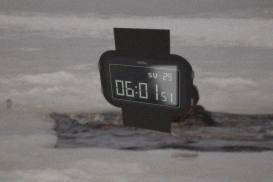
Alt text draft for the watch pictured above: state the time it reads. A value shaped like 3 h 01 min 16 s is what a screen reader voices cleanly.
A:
6 h 01 min 51 s
